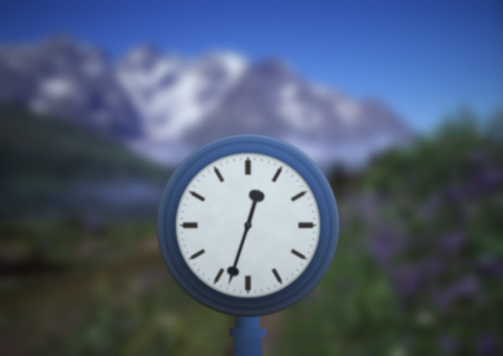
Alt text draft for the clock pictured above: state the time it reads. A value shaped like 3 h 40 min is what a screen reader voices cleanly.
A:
12 h 33 min
